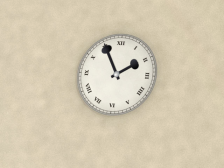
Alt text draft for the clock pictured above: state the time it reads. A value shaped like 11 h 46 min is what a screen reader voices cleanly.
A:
1 h 55 min
